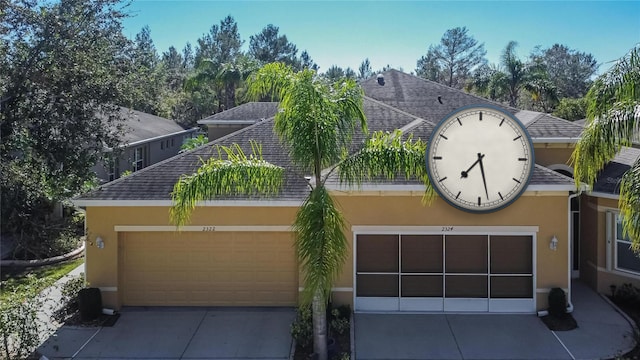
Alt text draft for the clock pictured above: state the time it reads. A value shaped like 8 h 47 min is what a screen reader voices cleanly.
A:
7 h 28 min
